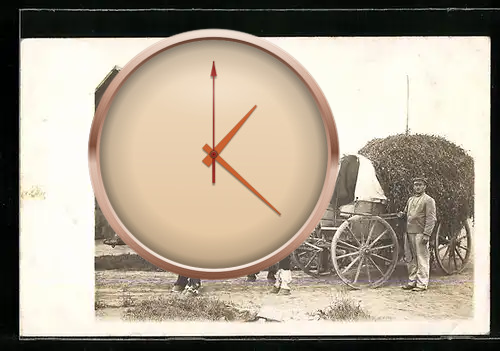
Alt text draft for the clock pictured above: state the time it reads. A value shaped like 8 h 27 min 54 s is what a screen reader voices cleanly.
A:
1 h 22 min 00 s
